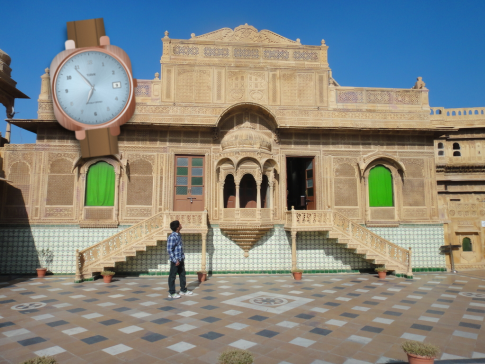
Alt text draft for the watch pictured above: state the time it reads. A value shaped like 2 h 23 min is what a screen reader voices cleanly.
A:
6 h 54 min
